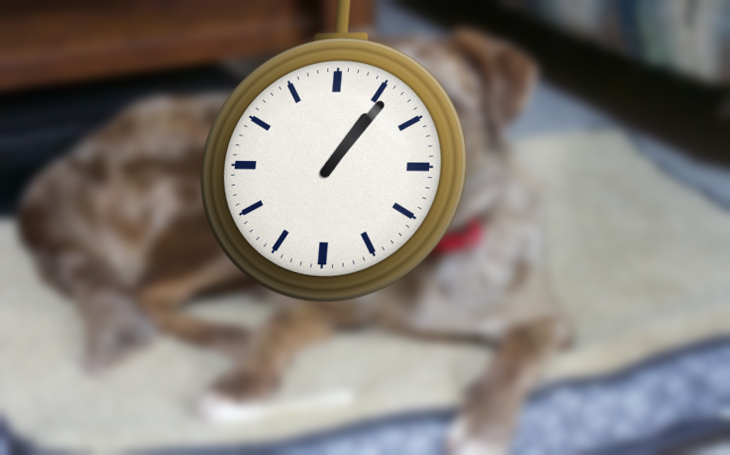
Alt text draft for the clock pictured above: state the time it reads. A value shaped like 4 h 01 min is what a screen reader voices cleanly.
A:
1 h 06 min
